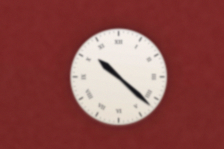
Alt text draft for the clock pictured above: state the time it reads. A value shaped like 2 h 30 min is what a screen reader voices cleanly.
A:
10 h 22 min
